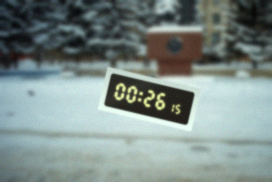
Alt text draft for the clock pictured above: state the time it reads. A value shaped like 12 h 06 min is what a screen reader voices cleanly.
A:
0 h 26 min
